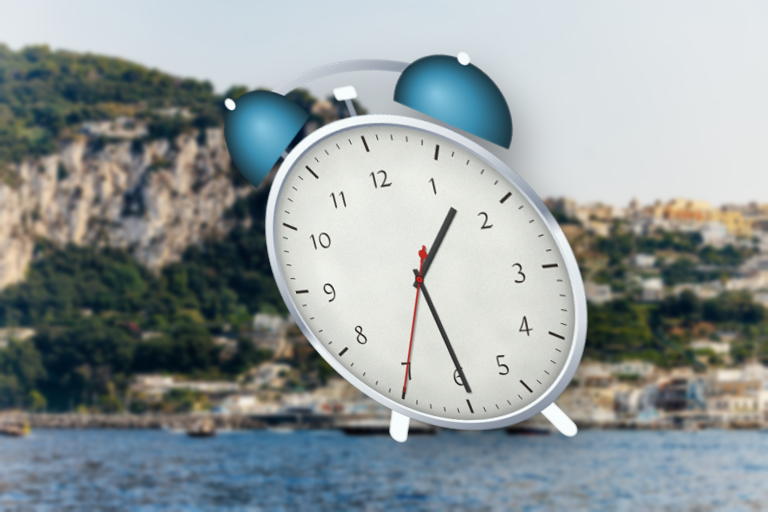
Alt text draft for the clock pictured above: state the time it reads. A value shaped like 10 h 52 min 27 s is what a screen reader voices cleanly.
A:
1 h 29 min 35 s
